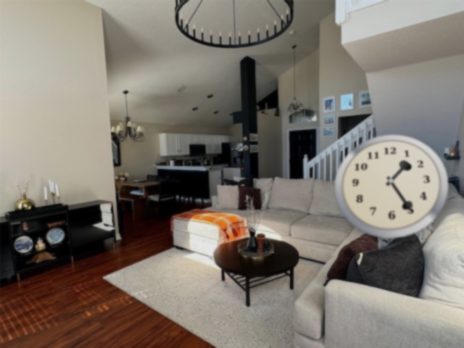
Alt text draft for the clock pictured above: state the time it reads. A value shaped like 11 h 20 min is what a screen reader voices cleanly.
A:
1 h 25 min
